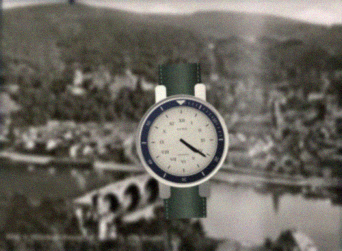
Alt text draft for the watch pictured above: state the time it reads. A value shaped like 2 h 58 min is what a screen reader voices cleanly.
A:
4 h 21 min
